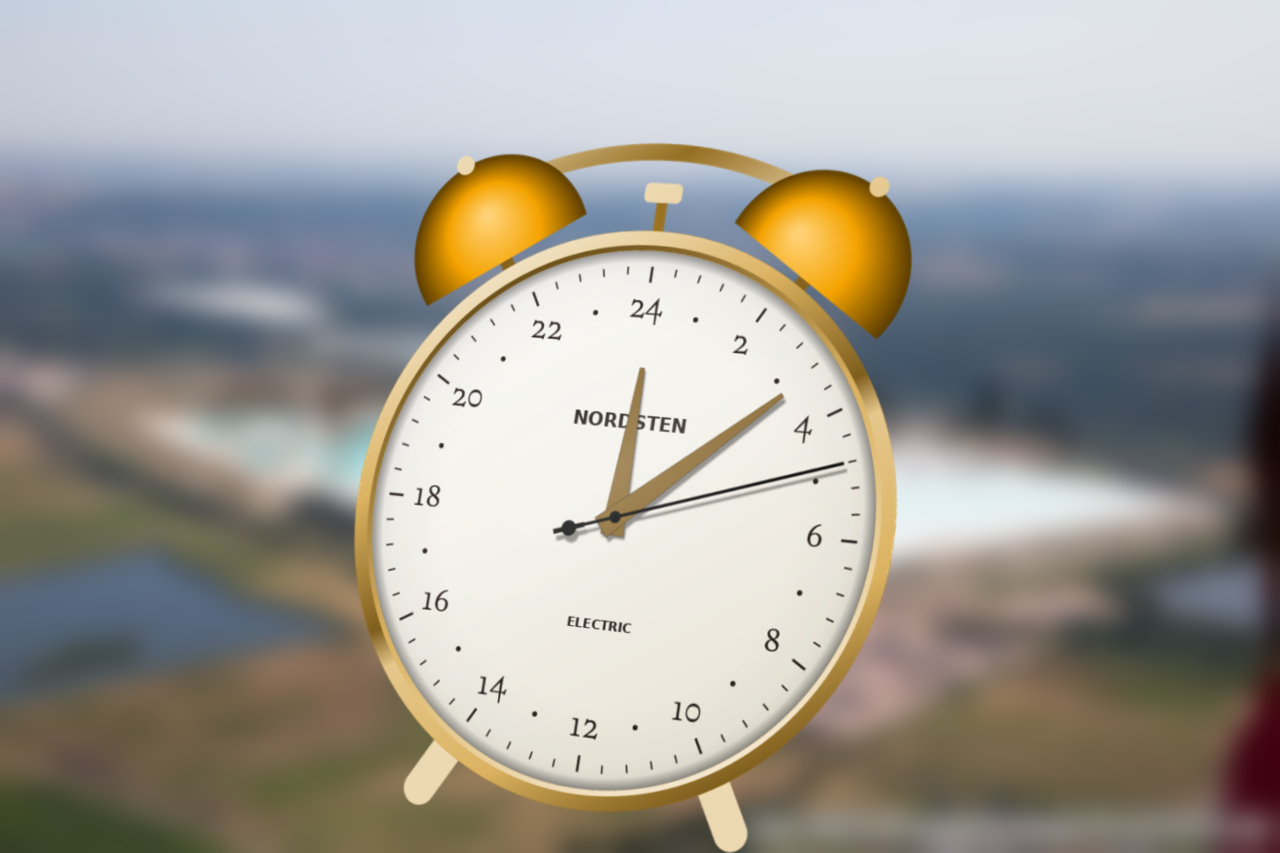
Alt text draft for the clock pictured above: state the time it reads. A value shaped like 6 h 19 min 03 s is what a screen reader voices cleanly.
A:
0 h 08 min 12 s
